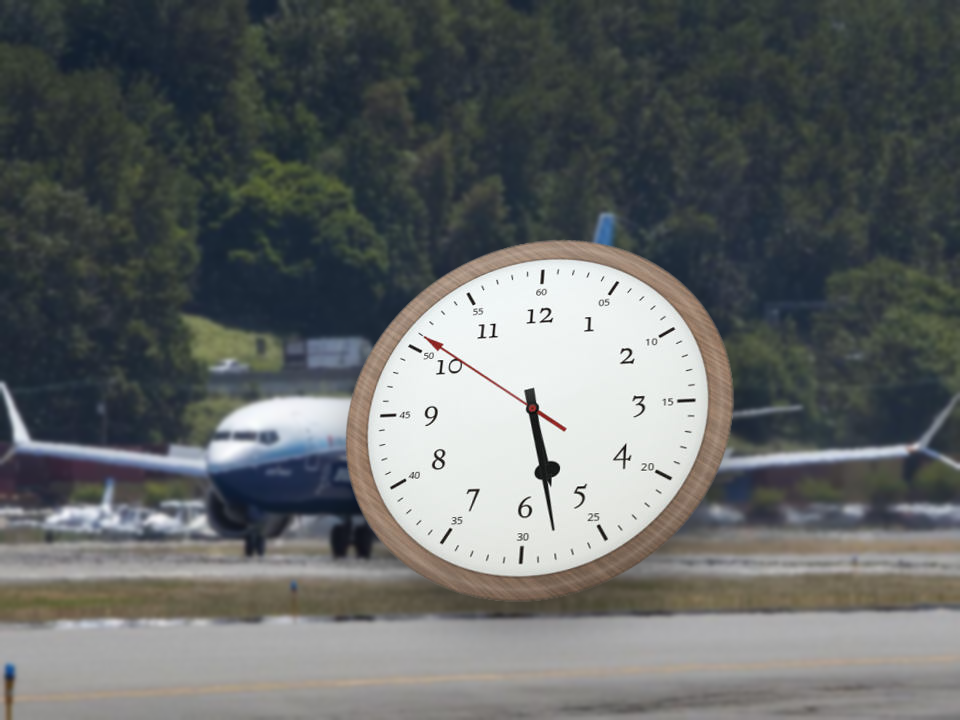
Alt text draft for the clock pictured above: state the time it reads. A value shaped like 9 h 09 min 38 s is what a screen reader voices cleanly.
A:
5 h 27 min 51 s
